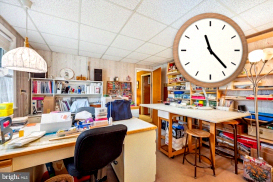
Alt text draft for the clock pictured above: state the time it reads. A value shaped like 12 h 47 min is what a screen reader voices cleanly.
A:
11 h 23 min
